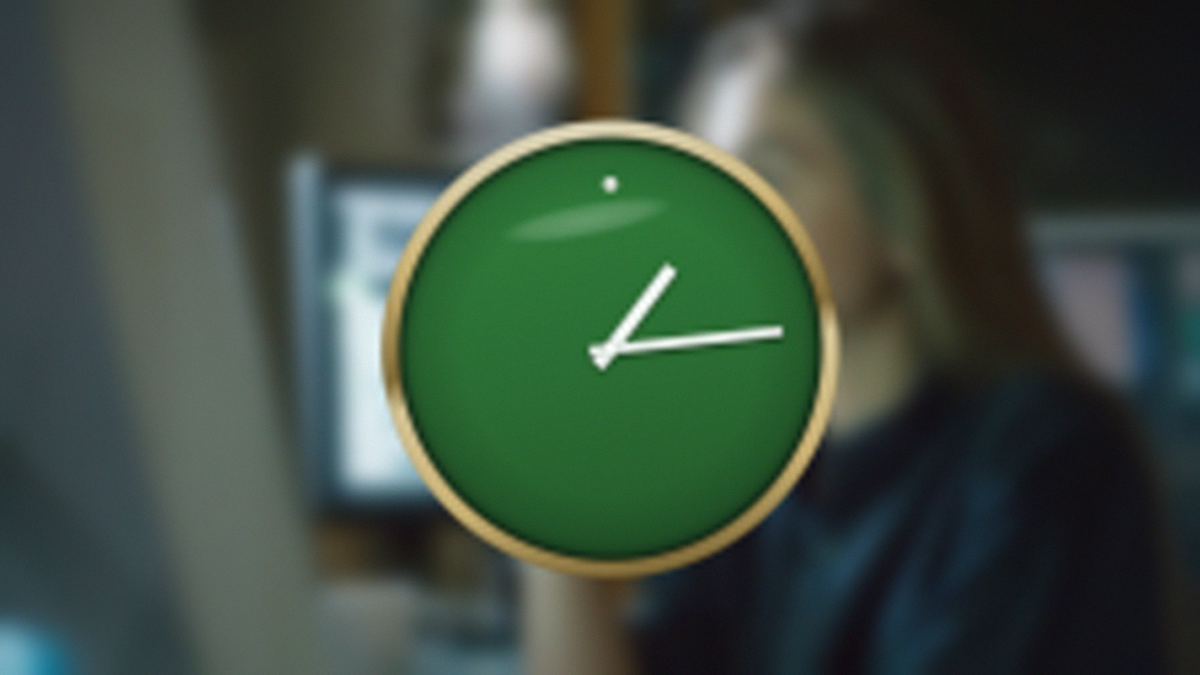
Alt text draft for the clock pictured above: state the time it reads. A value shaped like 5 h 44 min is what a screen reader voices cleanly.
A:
1 h 14 min
